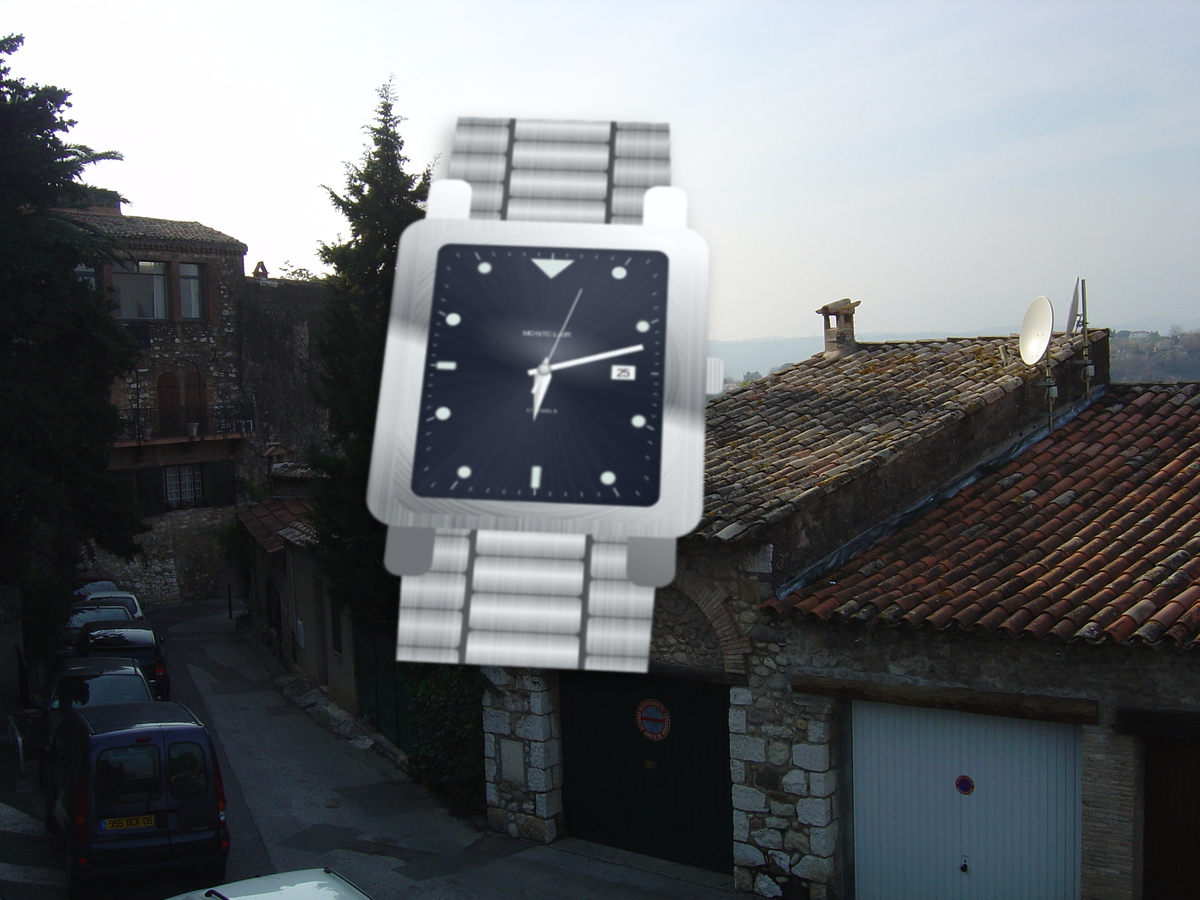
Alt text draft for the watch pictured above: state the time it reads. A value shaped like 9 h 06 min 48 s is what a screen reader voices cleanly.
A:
6 h 12 min 03 s
